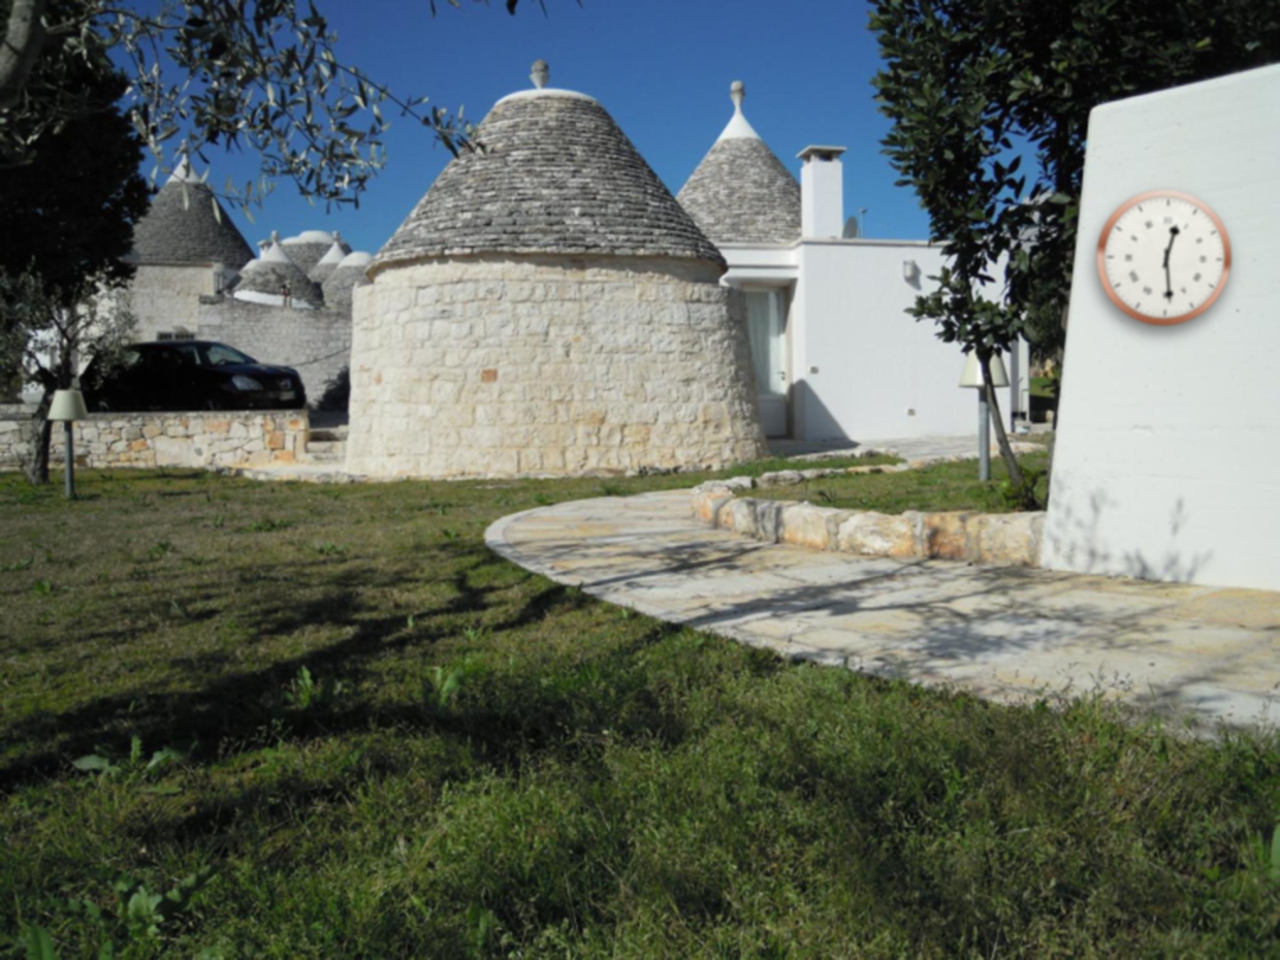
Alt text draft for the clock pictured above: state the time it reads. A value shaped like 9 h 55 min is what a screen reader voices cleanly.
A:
12 h 29 min
